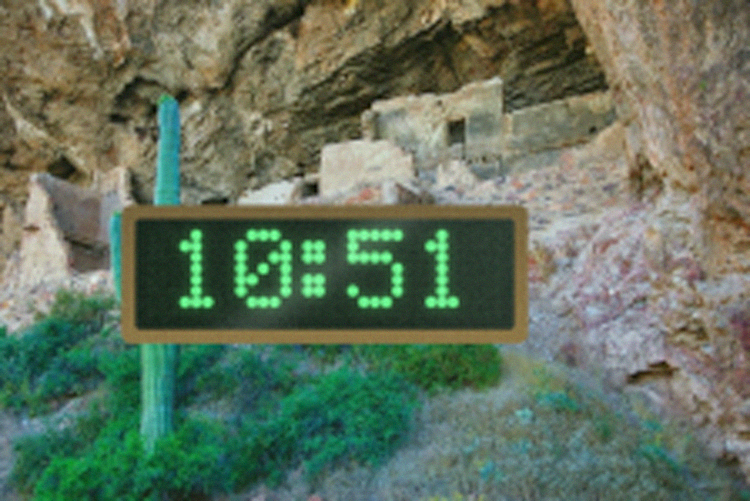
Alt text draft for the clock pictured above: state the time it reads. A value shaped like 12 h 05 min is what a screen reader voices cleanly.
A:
10 h 51 min
